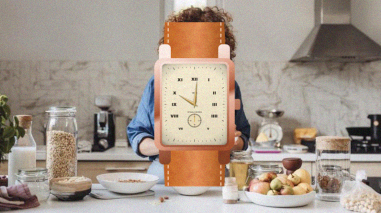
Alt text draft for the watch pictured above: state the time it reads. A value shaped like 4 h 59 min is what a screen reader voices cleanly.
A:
10 h 01 min
